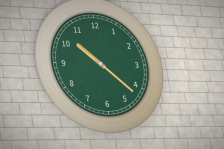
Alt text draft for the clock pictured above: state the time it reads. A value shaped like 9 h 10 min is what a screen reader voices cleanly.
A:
10 h 22 min
